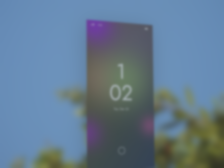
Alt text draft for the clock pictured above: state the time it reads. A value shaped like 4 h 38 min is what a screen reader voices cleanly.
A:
1 h 02 min
